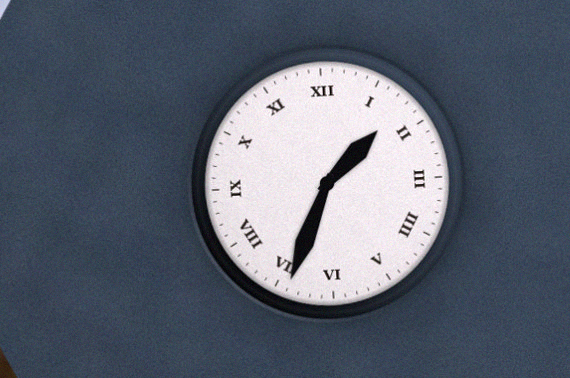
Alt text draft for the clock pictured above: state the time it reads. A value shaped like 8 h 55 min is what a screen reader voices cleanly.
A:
1 h 34 min
